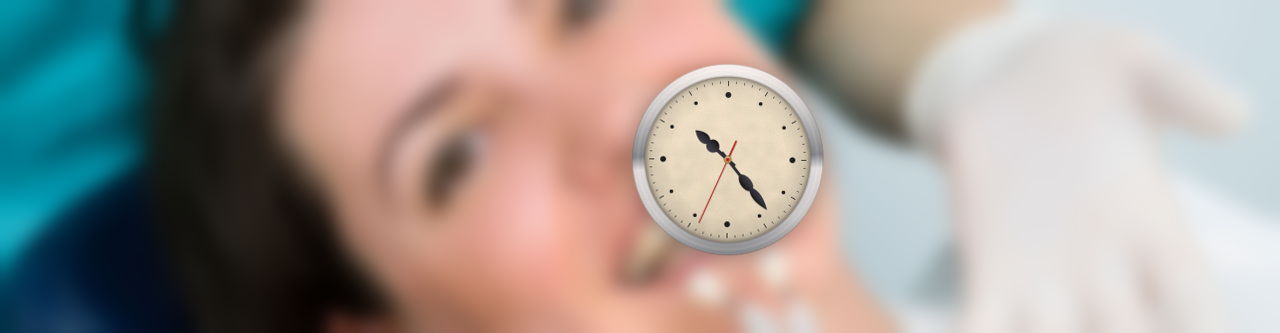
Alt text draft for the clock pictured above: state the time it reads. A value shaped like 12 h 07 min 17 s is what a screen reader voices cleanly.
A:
10 h 23 min 34 s
